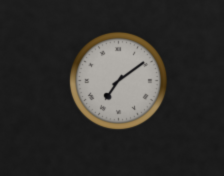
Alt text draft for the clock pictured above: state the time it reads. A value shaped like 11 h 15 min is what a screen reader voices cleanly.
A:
7 h 09 min
